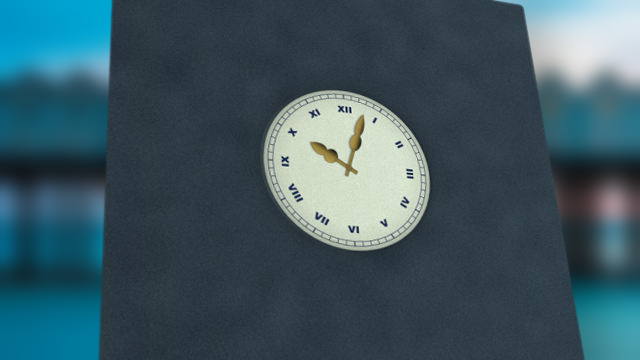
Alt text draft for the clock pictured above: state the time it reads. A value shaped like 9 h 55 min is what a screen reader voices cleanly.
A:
10 h 03 min
